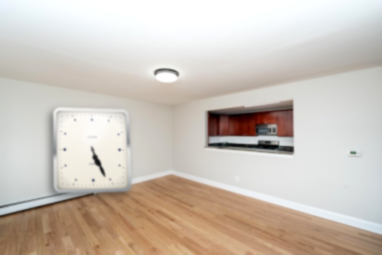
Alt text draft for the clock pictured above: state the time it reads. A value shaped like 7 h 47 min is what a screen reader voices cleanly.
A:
5 h 26 min
